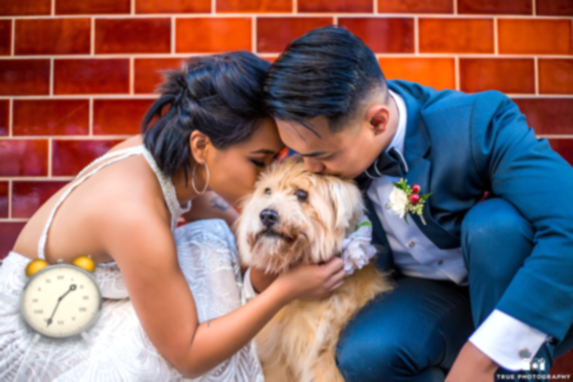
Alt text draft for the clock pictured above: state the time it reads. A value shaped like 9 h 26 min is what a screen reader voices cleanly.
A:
1 h 34 min
